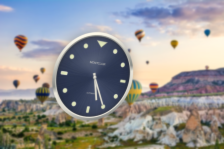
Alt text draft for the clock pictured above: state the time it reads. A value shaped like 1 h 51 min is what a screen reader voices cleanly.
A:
5 h 25 min
